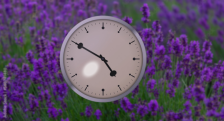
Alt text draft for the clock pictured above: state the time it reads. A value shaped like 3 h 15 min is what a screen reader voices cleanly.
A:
4 h 50 min
